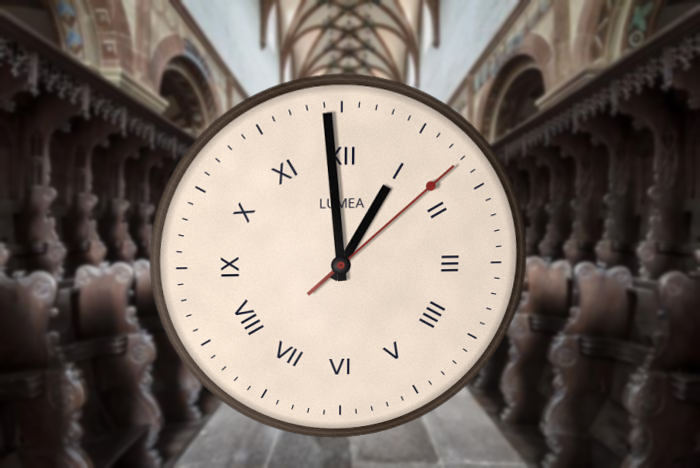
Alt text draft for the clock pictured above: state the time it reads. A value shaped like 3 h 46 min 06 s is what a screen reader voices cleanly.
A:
12 h 59 min 08 s
